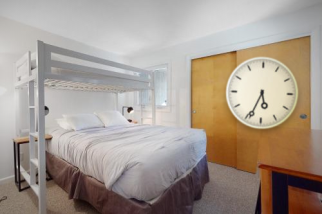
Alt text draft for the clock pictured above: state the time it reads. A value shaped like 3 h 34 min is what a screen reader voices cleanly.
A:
5 h 34 min
